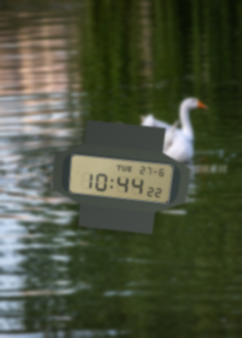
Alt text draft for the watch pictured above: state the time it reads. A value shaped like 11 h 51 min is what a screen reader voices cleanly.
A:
10 h 44 min
